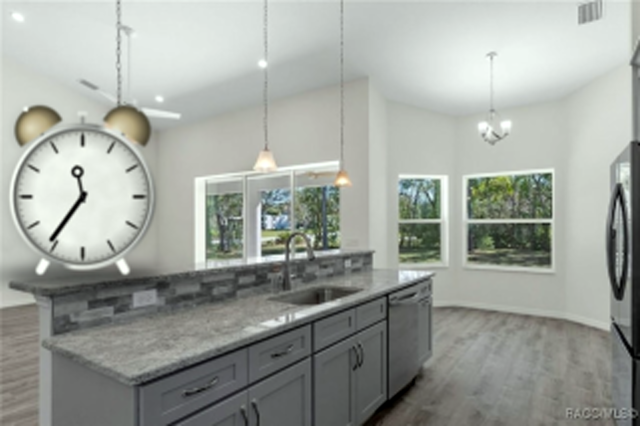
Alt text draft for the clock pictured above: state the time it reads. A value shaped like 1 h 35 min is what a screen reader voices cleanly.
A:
11 h 36 min
